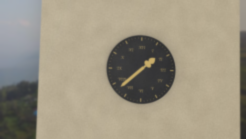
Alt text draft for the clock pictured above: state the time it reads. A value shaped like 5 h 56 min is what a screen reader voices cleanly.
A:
1 h 38 min
